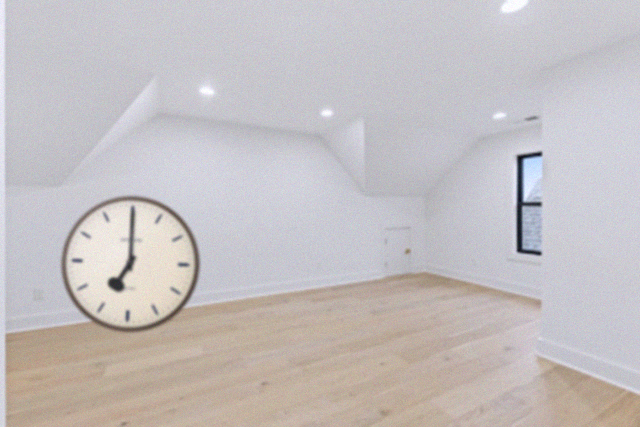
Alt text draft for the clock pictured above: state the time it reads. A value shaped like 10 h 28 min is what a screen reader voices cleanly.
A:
7 h 00 min
